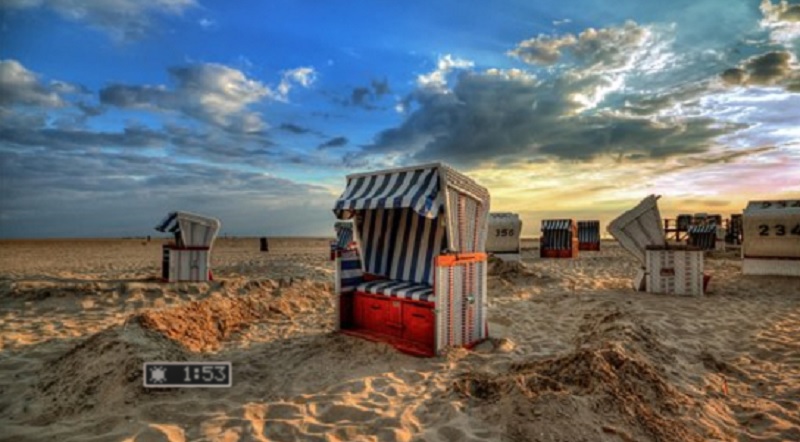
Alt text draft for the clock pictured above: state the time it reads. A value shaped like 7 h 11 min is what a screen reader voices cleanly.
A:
1 h 53 min
